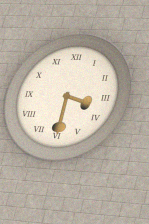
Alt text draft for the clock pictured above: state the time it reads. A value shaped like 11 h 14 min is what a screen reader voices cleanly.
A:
3 h 30 min
